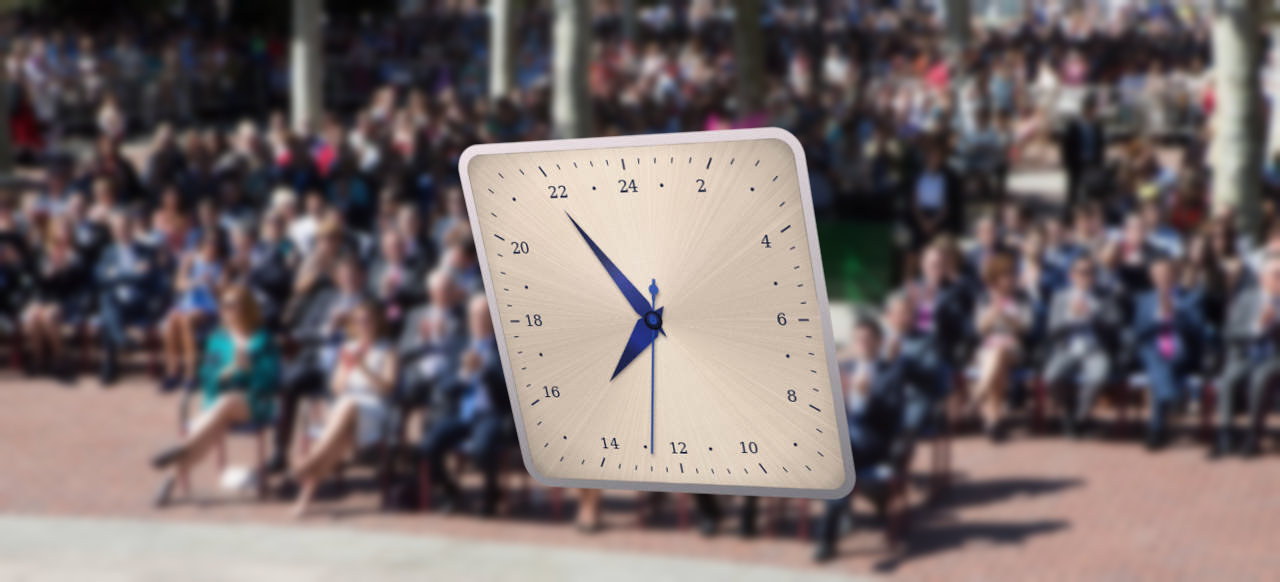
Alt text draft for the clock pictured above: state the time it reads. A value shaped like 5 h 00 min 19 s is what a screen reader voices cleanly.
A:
14 h 54 min 32 s
